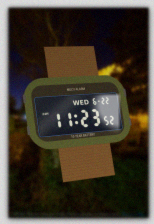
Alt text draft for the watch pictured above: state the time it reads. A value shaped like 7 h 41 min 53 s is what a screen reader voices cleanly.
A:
11 h 23 min 52 s
